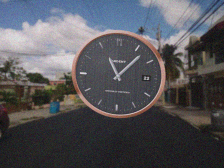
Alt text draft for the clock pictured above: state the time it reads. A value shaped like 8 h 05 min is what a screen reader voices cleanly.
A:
11 h 07 min
